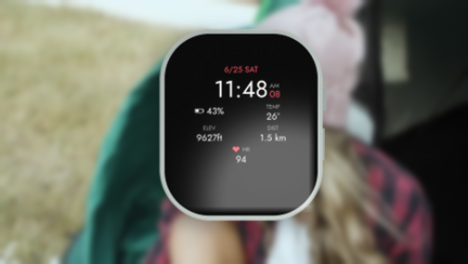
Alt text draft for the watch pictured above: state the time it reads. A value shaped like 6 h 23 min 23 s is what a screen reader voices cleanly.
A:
11 h 48 min 08 s
